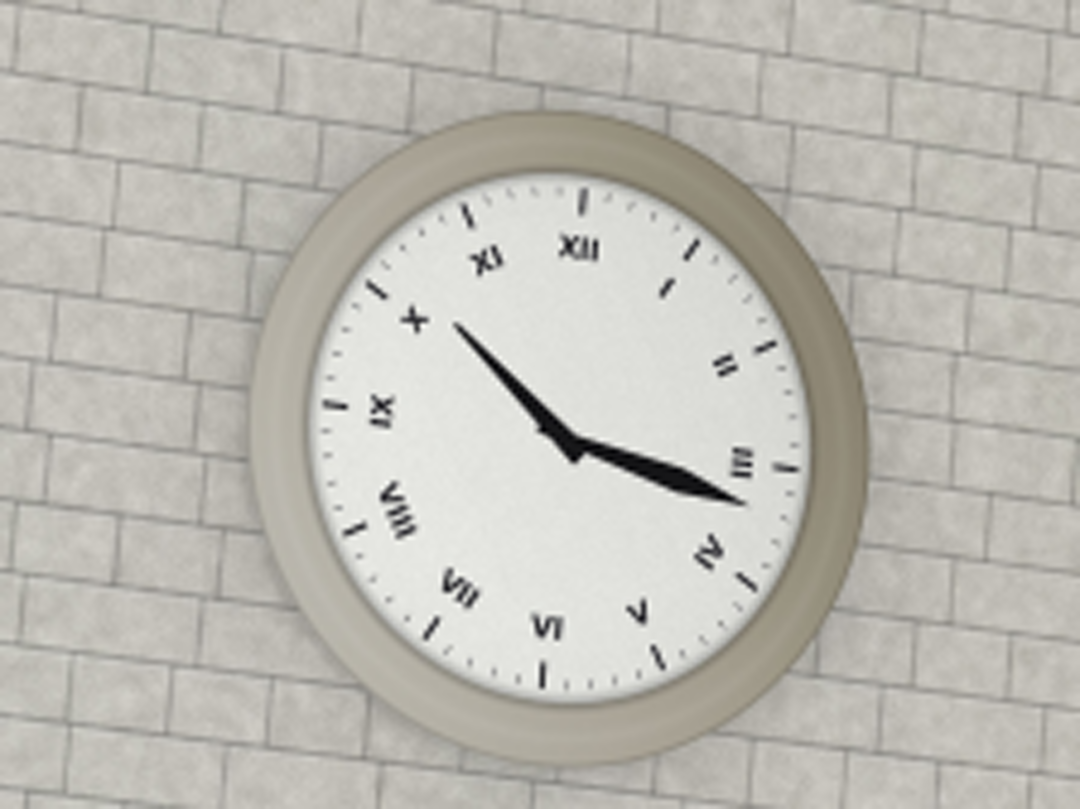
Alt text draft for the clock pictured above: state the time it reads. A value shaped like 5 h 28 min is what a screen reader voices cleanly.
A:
10 h 17 min
